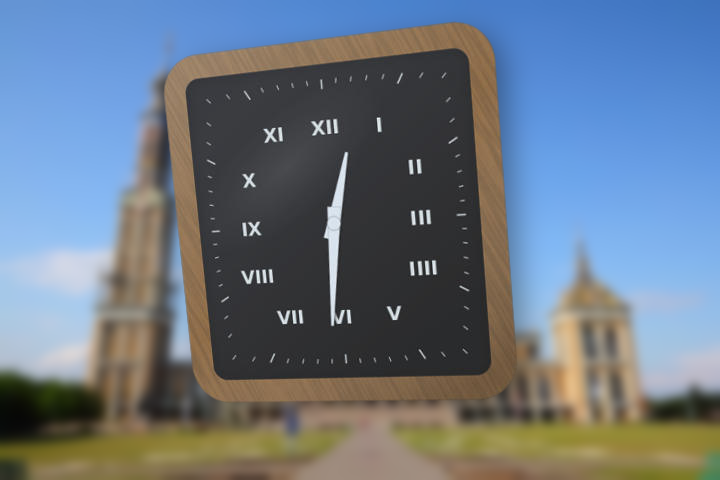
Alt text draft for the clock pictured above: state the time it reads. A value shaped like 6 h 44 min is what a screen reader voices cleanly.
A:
12 h 31 min
